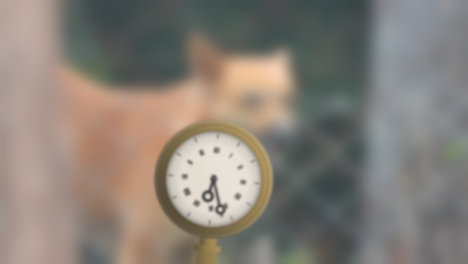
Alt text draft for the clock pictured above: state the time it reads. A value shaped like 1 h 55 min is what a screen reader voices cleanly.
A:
6 h 27 min
